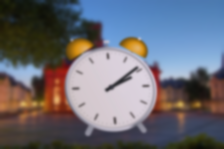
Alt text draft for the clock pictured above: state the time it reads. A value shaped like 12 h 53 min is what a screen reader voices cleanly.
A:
2 h 09 min
